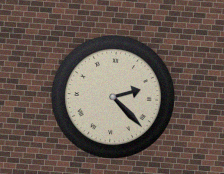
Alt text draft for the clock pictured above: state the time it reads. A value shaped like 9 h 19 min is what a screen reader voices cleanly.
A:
2 h 22 min
